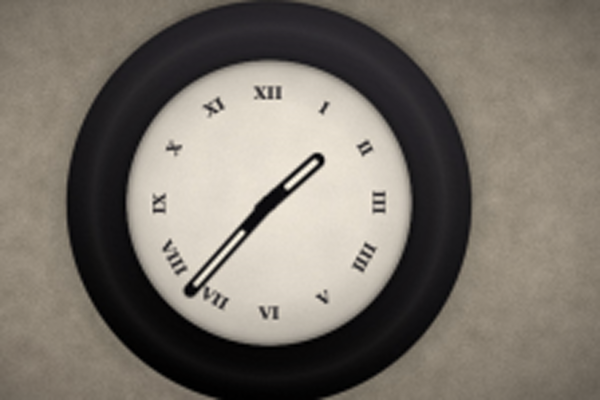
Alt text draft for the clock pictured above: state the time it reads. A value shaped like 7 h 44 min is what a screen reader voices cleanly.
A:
1 h 37 min
